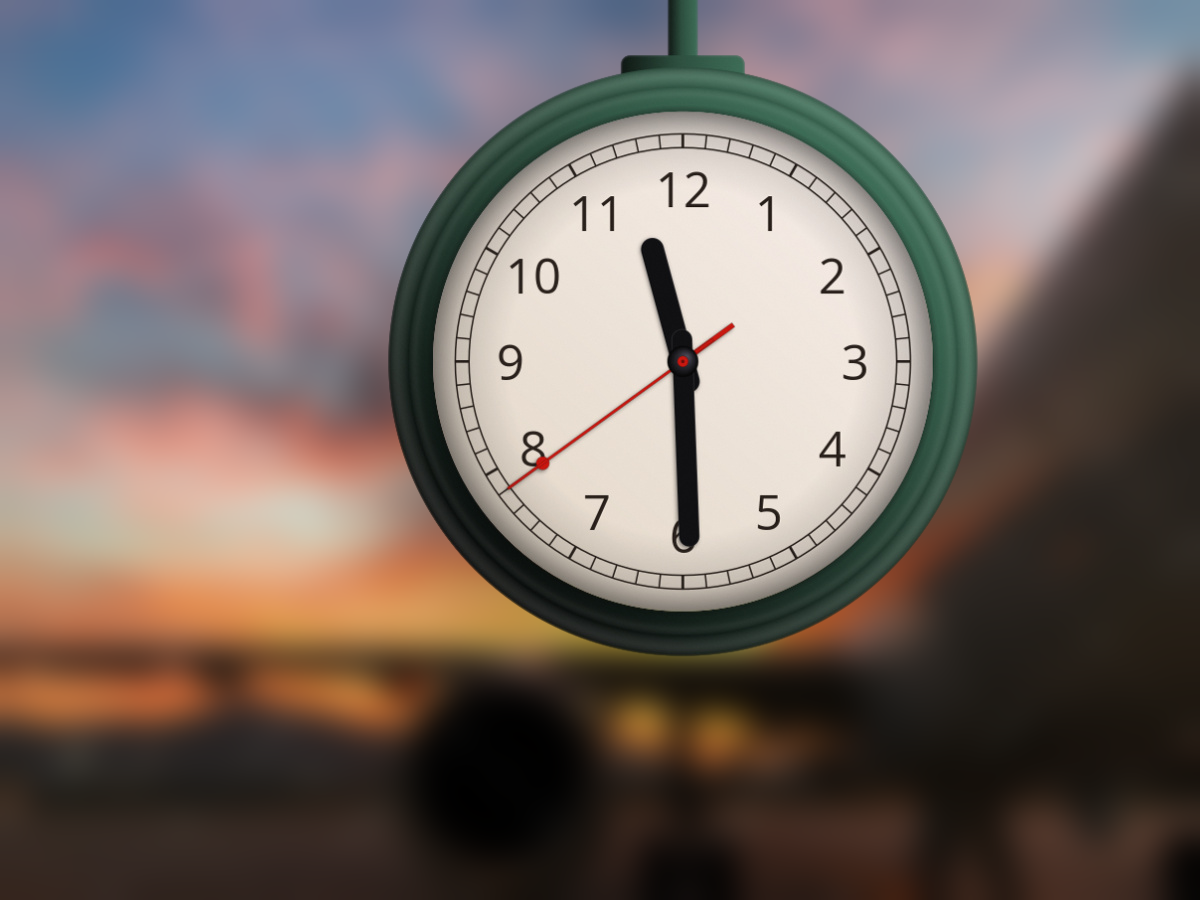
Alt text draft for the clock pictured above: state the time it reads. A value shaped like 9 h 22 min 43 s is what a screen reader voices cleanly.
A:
11 h 29 min 39 s
